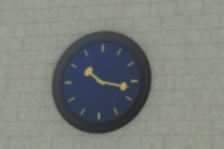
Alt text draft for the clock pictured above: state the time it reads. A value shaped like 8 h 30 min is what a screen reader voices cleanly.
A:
10 h 17 min
